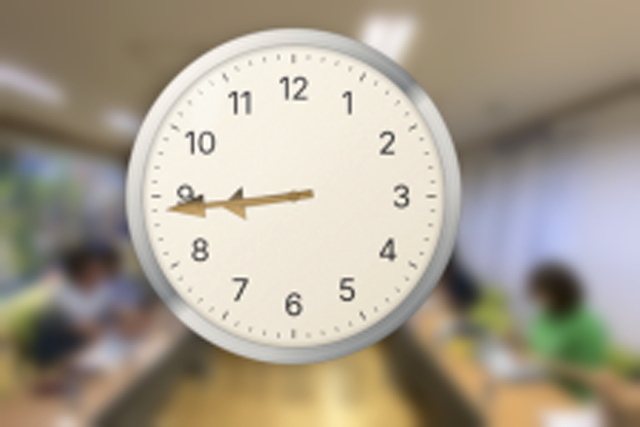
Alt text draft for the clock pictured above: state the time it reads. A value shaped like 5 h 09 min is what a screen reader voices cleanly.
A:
8 h 44 min
